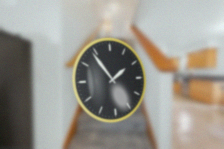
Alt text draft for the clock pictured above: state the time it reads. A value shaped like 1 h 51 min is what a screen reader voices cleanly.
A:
1 h 54 min
